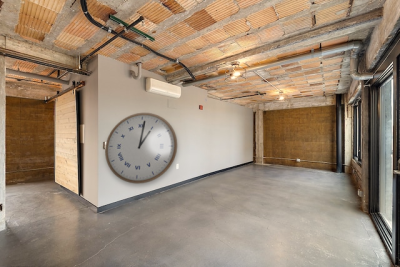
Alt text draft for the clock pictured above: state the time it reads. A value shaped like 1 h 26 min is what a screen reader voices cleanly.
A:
1 h 01 min
